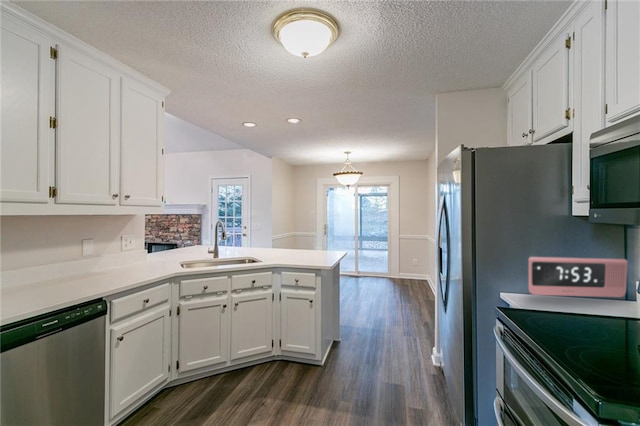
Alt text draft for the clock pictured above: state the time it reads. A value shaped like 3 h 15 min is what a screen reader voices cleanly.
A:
7 h 53 min
